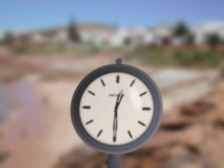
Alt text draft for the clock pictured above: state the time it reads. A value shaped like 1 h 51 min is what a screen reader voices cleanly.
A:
12 h 30 min
